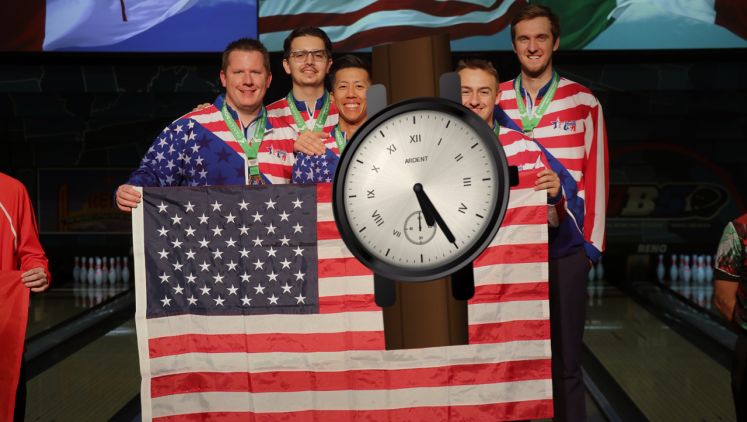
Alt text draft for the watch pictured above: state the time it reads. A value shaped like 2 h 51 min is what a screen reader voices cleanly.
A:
5 h 25 min
